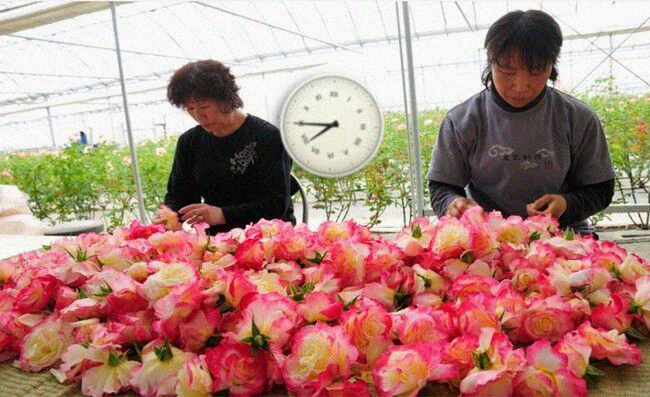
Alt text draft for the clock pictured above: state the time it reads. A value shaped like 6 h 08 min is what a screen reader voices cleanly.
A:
7 h 45 min
